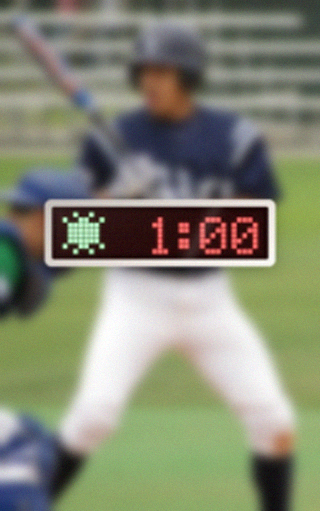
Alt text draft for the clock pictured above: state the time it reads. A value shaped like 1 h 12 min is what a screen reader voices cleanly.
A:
1 h 00 min
